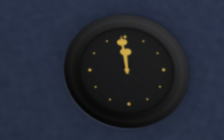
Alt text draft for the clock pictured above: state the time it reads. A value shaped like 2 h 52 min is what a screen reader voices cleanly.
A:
11 h 59 min
